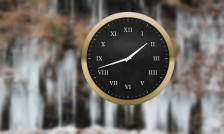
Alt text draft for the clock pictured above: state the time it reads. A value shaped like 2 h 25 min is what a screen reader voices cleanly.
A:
1 h 42 min
